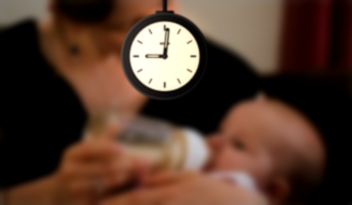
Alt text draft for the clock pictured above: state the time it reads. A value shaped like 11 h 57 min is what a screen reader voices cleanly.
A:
9 h 01 min
